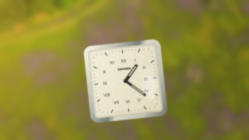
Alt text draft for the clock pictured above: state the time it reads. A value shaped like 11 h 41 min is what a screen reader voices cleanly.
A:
1 h 22 min
